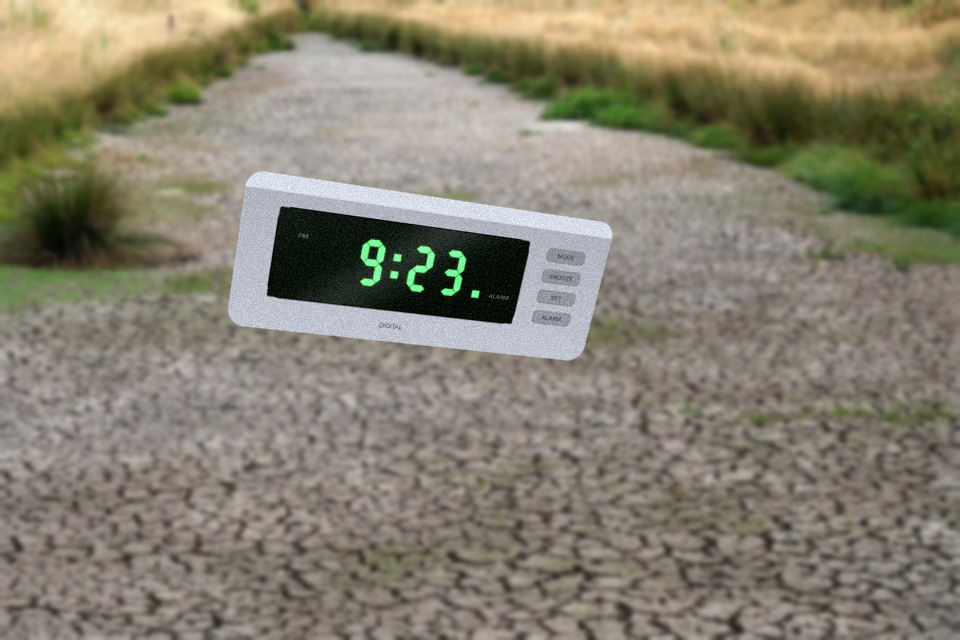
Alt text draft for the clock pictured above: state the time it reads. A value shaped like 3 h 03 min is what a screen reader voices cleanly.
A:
9 h 23 min
